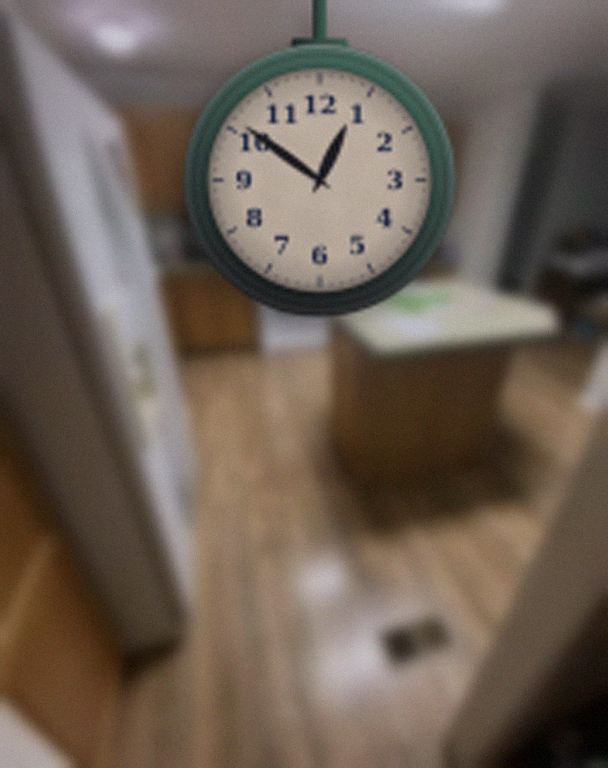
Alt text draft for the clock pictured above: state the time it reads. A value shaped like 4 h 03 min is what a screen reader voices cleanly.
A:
12 h 51 min
